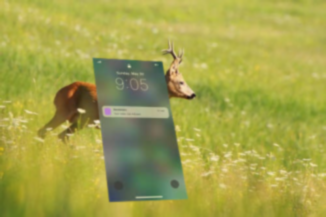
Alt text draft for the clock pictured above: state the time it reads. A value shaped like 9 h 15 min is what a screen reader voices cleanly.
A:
9 h 05 min
